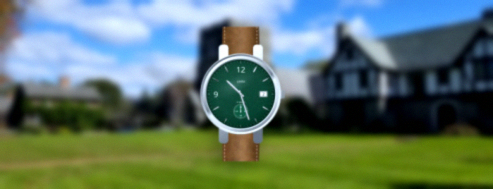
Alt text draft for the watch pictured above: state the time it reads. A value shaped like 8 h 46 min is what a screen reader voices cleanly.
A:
10 h 27 min
